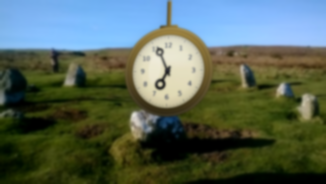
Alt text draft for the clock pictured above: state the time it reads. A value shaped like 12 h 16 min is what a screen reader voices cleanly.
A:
6 h 56 min
